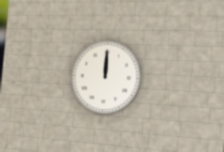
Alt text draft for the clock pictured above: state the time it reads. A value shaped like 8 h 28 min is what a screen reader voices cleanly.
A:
12 h 00 min
